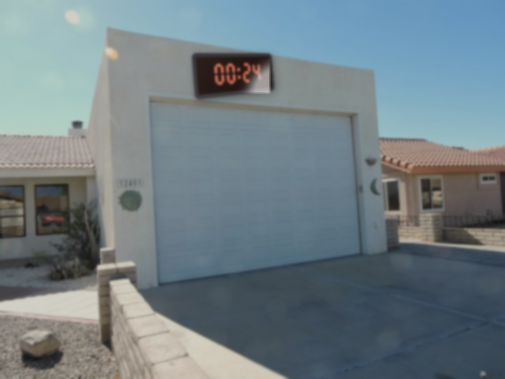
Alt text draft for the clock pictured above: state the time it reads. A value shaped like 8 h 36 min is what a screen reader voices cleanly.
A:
0 h 24 min
